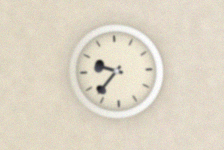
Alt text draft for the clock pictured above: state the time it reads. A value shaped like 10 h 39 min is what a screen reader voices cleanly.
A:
9 h 37 min
